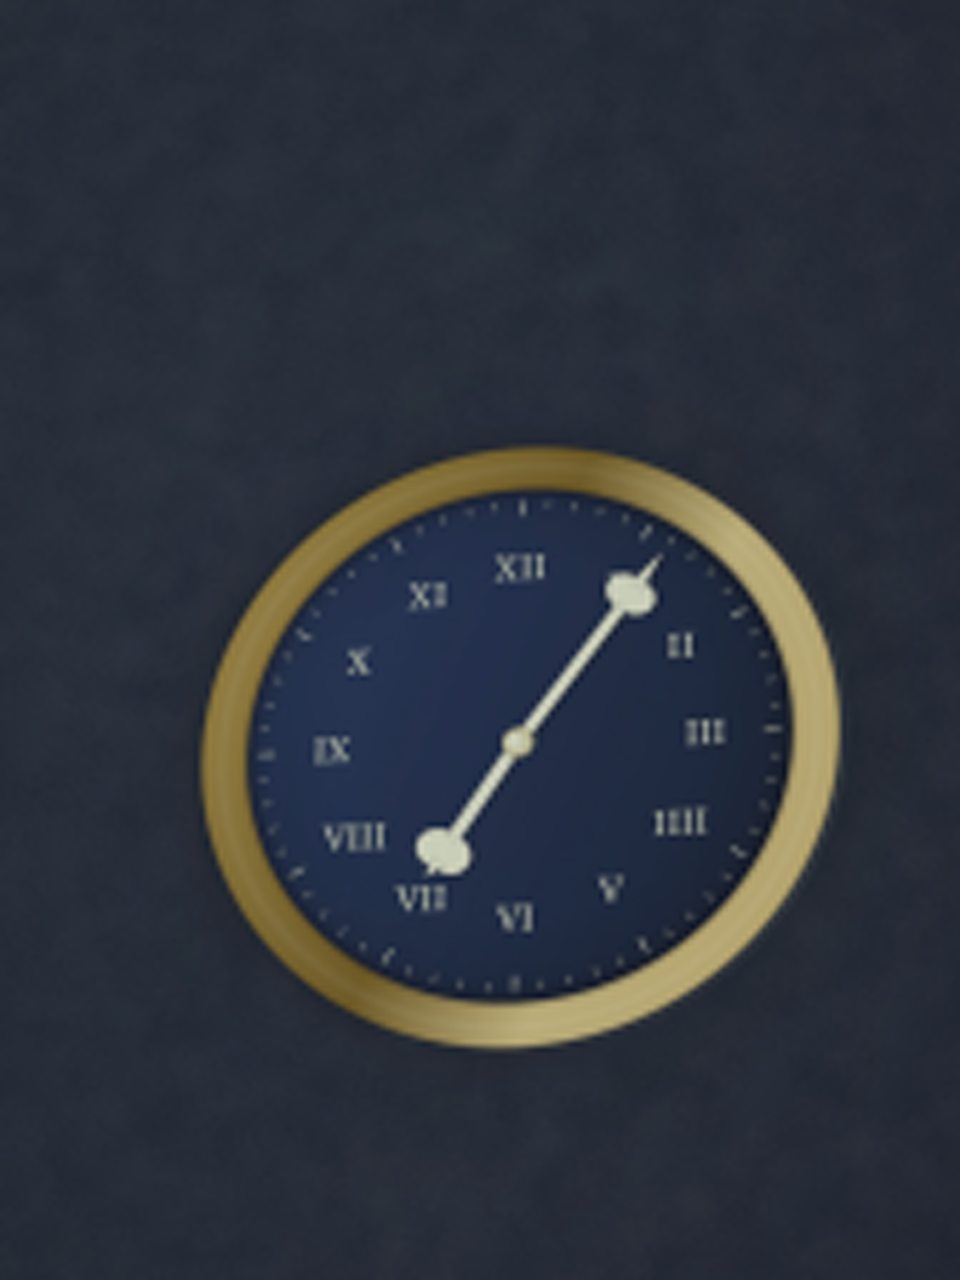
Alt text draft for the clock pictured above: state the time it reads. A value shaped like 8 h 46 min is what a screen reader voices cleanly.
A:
7 h 06 min
